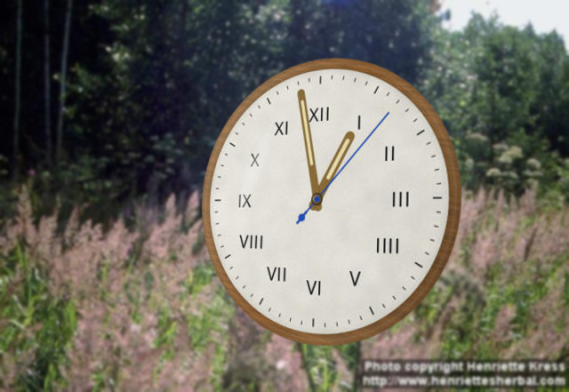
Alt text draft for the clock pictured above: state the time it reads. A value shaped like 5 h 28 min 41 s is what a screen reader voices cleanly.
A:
12 h 58 min 07 s
